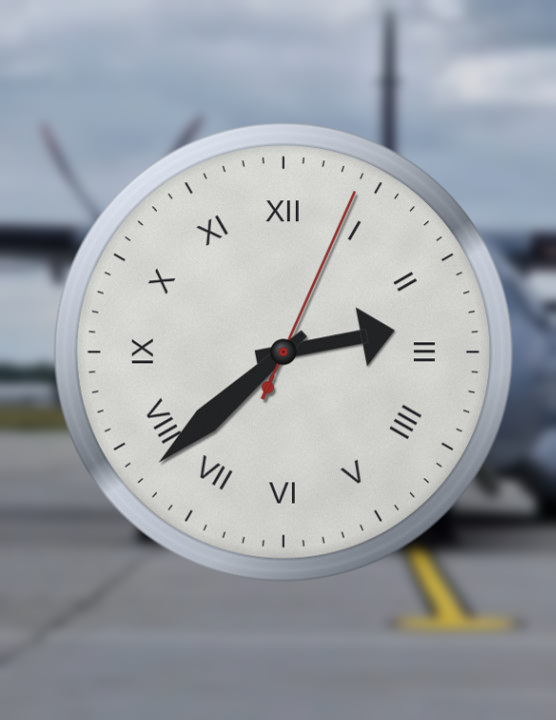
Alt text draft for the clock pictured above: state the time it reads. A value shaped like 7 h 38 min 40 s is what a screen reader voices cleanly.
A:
2 h 38 min 04 s
